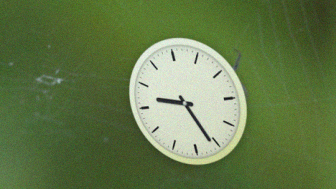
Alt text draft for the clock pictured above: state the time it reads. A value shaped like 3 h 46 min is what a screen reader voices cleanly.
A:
9 h 26 min
